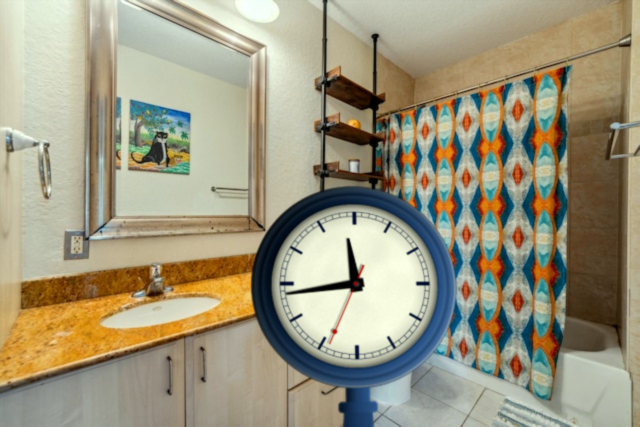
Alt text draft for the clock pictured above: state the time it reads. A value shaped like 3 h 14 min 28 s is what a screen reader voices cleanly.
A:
11 h 43 min 34 s
